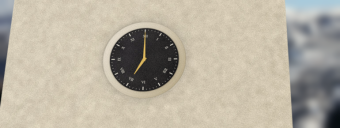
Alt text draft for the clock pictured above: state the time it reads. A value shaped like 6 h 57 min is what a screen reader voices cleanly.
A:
7 h 00 min
